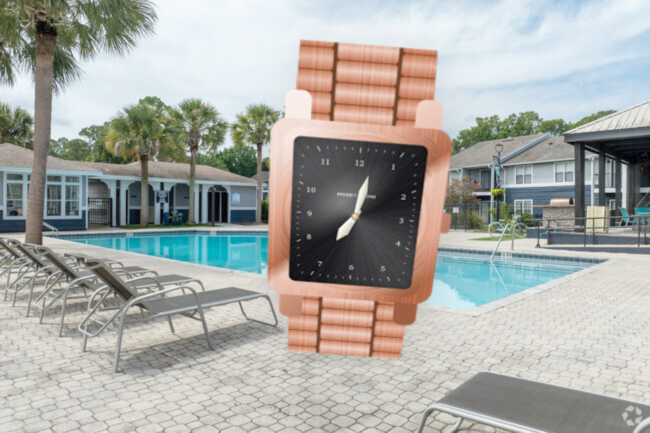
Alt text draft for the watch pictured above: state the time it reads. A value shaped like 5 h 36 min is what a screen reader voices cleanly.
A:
7 h 02 min
